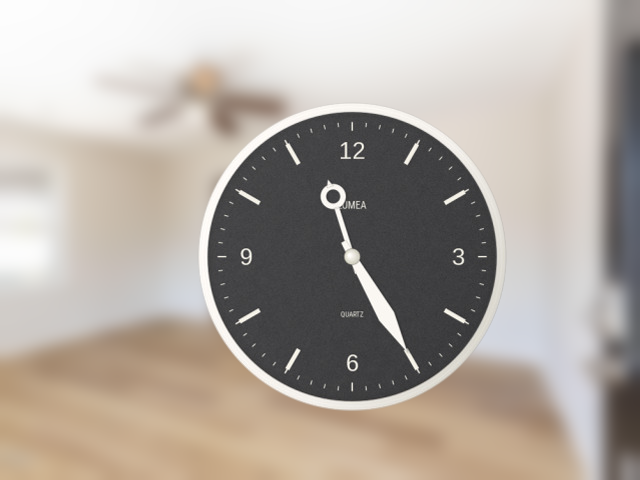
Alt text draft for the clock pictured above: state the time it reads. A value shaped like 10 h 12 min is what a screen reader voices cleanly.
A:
11 h 25 min
